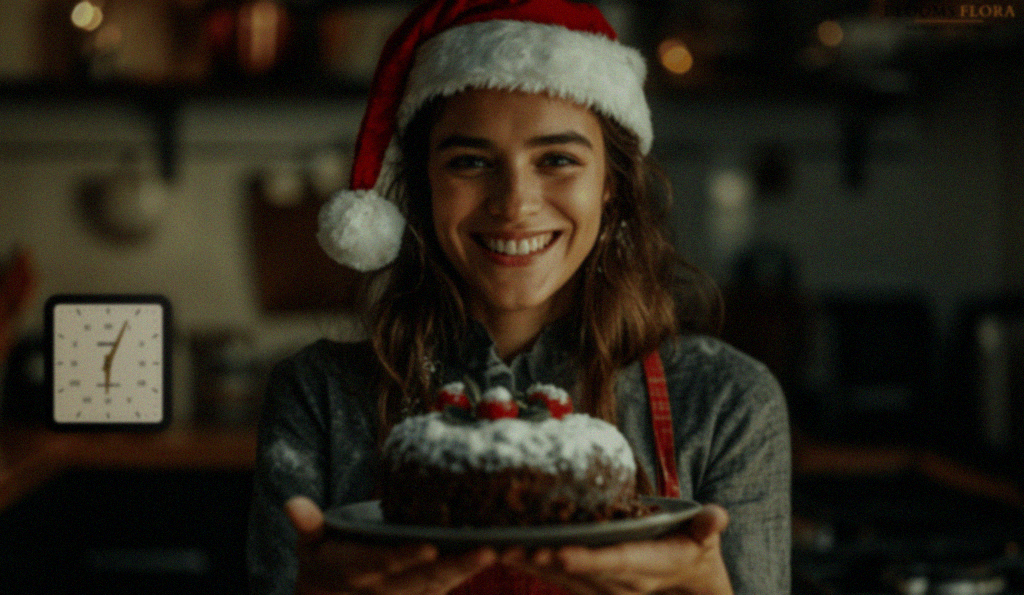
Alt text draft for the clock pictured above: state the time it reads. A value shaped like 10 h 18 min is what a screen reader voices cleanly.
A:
6 h 04 min
